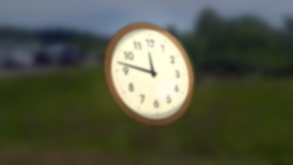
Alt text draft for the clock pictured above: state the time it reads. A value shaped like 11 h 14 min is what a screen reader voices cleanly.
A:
11 h 47 min
